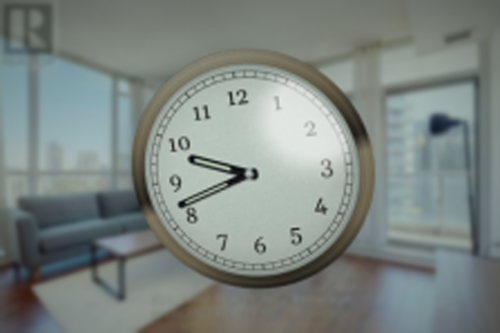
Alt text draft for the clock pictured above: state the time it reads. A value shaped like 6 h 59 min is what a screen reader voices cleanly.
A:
9 h 42 min
